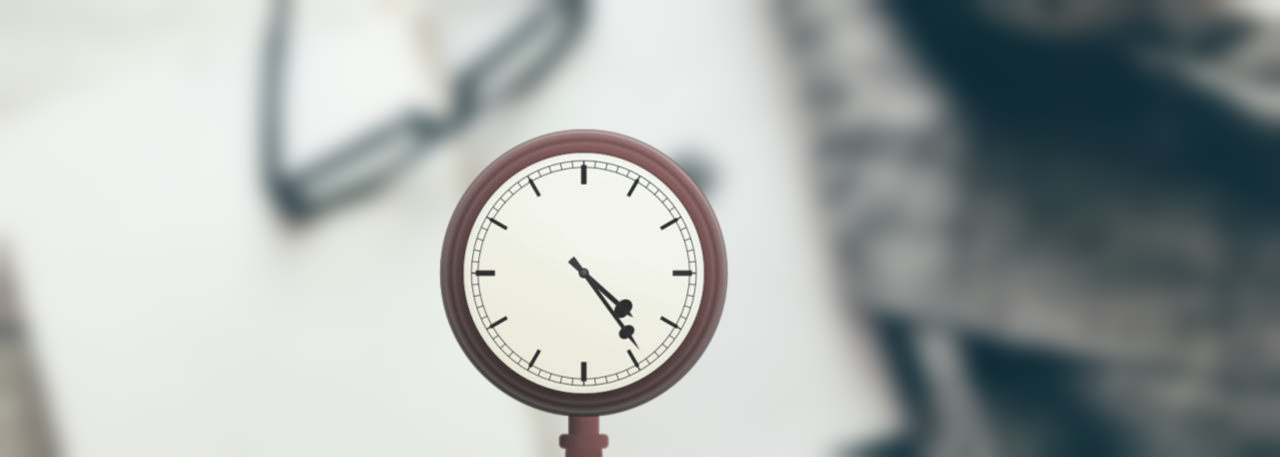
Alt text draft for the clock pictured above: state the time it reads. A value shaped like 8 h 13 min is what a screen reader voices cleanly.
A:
4 h 24 min
